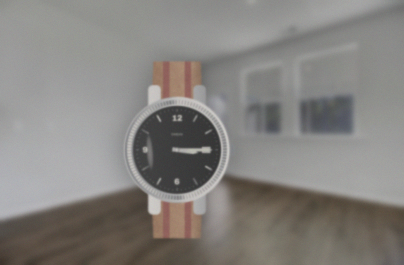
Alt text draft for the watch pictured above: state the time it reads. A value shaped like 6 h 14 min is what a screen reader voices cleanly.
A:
3 h 15 min
